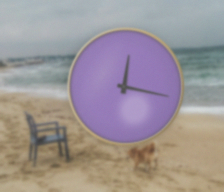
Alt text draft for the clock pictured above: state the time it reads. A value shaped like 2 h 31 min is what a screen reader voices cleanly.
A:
12 h 17 min
